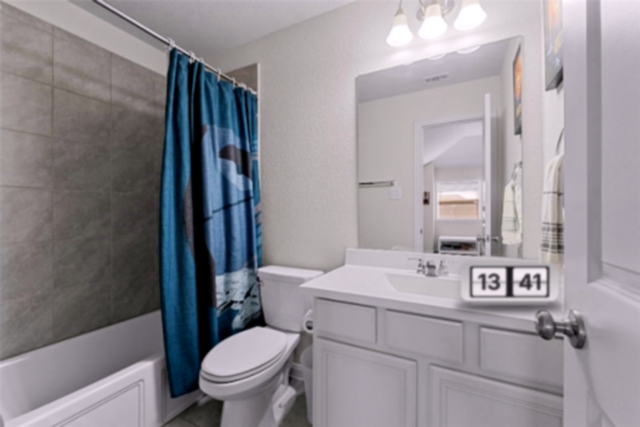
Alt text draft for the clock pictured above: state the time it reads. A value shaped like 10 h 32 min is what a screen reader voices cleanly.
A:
13 h 41 min
